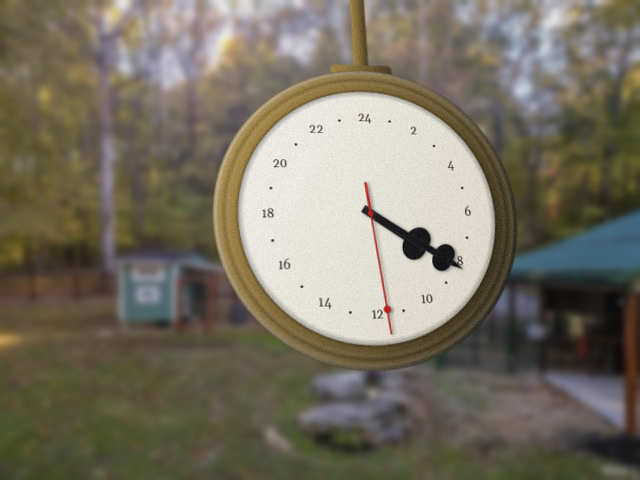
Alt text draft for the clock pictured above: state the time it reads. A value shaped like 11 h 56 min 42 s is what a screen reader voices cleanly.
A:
8 h 20 min 29 s
